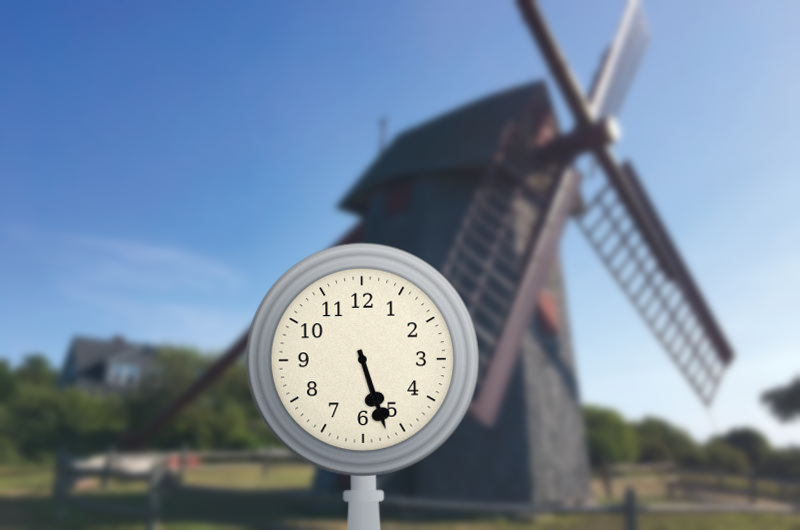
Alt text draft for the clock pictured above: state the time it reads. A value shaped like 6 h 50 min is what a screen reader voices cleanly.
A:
5 h 27 min
